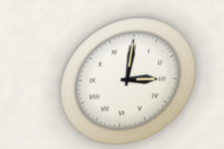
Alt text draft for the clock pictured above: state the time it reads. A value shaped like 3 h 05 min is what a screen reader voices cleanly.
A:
3 h 00 min
